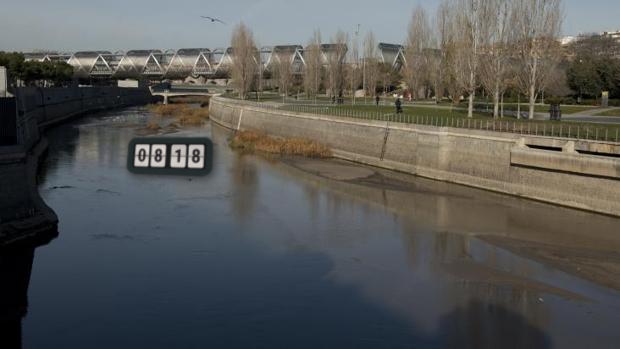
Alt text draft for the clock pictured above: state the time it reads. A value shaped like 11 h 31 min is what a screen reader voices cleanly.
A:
8 h 18 min
